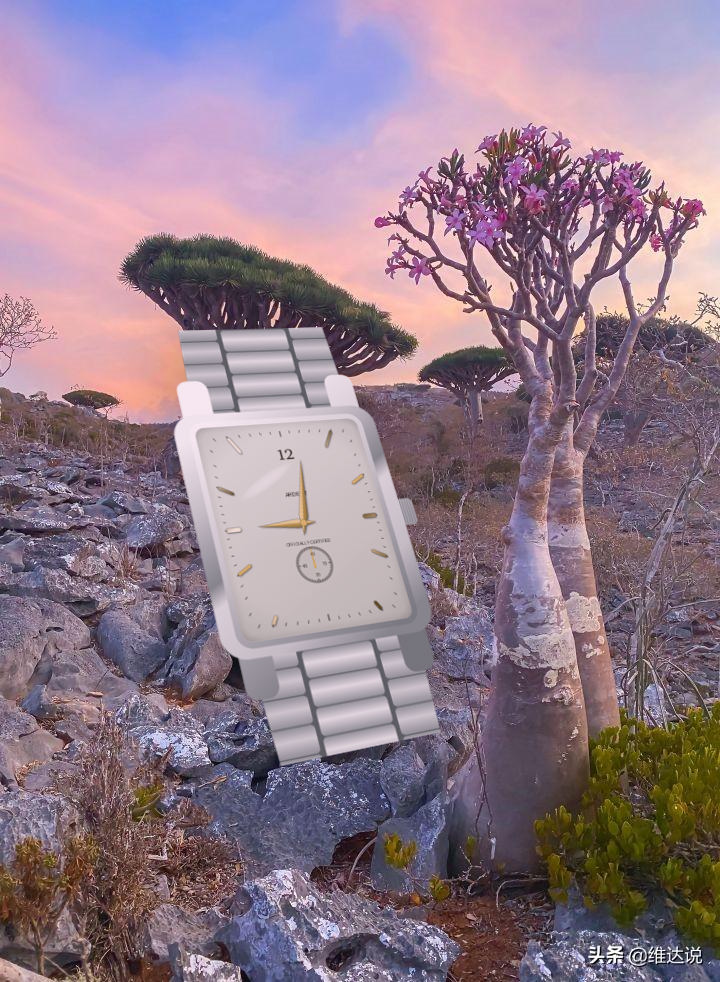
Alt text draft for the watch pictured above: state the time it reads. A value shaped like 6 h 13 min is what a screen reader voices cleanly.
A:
9 h 02 min
